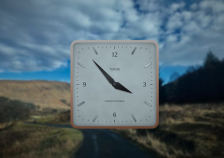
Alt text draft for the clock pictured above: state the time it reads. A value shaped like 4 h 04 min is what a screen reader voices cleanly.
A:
3 h 53 min
